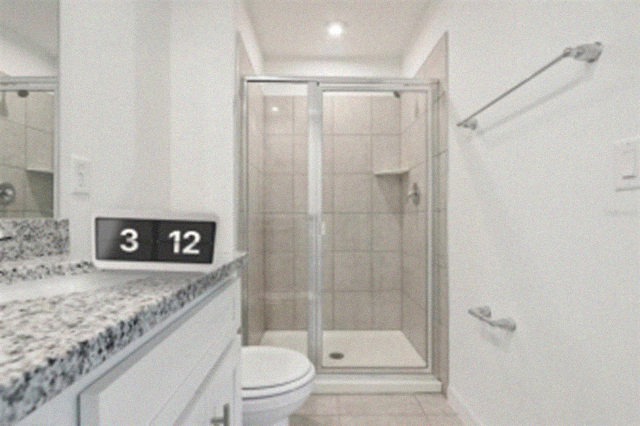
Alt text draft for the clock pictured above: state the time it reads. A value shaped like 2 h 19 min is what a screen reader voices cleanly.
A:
3 h 12 min
